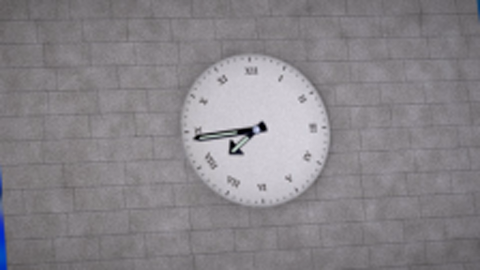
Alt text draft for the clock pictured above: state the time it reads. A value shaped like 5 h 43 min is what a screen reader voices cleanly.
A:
7 h 44 min
